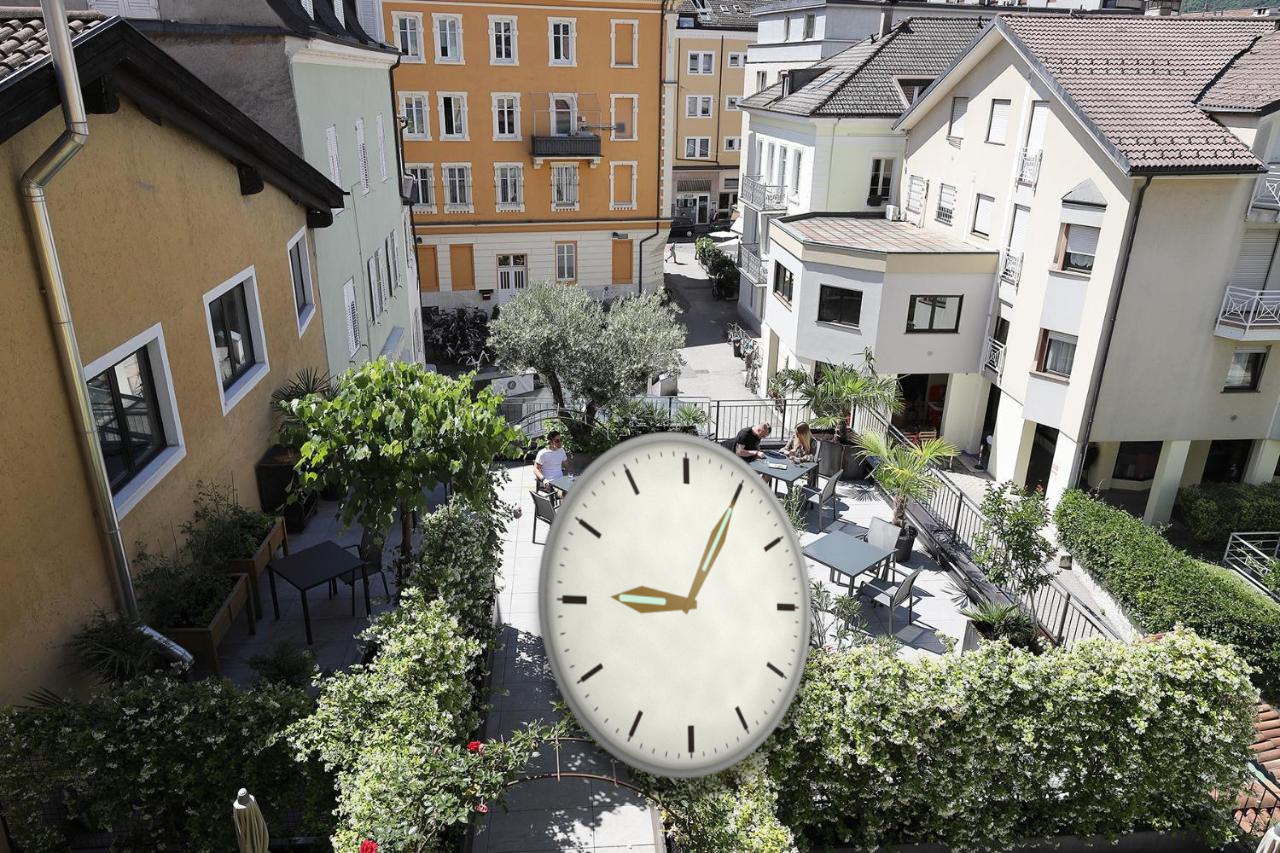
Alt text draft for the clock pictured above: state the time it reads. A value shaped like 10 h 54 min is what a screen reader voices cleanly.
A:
9 h 05 min
